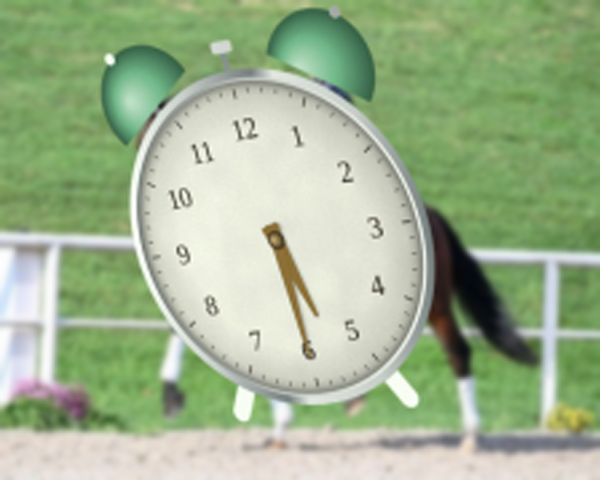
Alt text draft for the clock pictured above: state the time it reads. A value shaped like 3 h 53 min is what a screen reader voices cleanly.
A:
5 h 30 min
